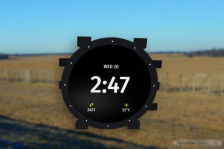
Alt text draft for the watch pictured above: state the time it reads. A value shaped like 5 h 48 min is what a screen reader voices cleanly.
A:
2 h 47 min
